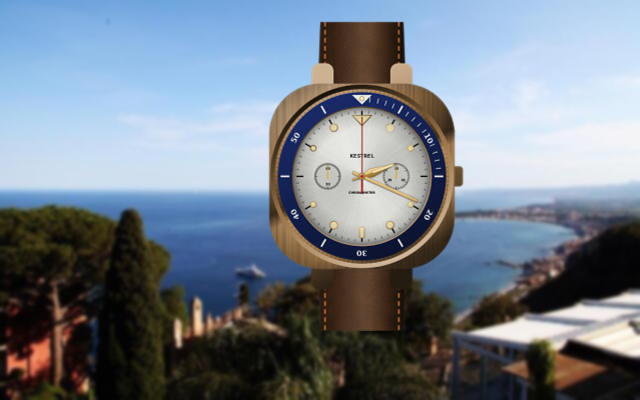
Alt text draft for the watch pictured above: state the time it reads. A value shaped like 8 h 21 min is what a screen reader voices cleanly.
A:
2 h 19 min
